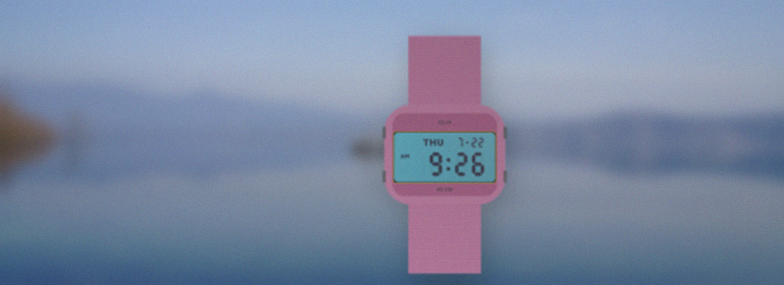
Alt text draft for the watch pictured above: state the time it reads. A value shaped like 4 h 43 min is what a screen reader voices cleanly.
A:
9 h 26 min
